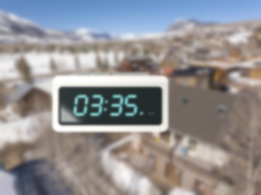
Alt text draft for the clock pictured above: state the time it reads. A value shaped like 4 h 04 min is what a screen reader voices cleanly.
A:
3 h 35 min
